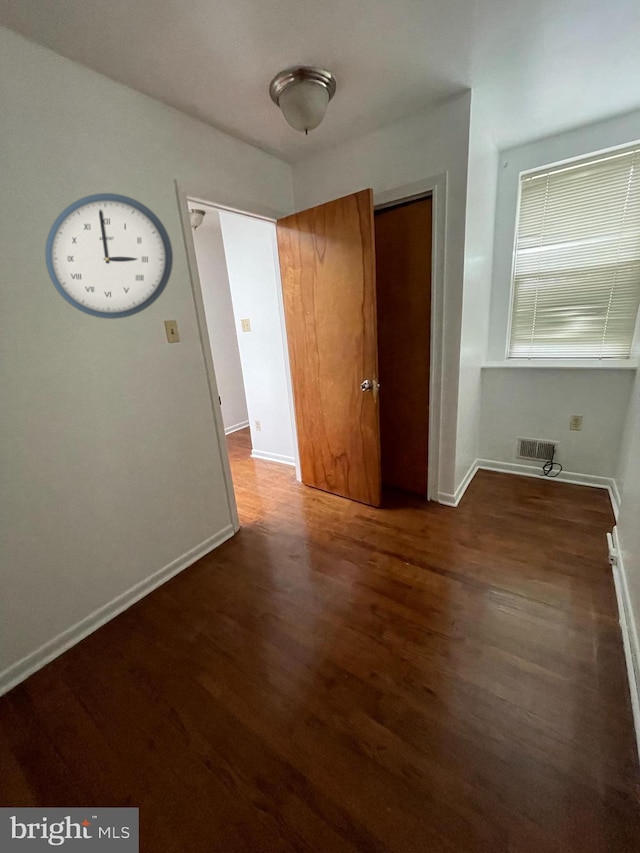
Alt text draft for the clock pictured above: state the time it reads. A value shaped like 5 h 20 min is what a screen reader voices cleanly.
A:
2 h 59 min
